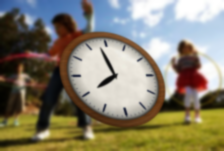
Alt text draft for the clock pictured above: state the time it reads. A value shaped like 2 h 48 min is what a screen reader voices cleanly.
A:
7 h 58 min
